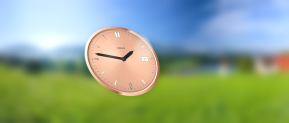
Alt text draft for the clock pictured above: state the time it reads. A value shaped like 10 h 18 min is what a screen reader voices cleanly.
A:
1 h 47 min
